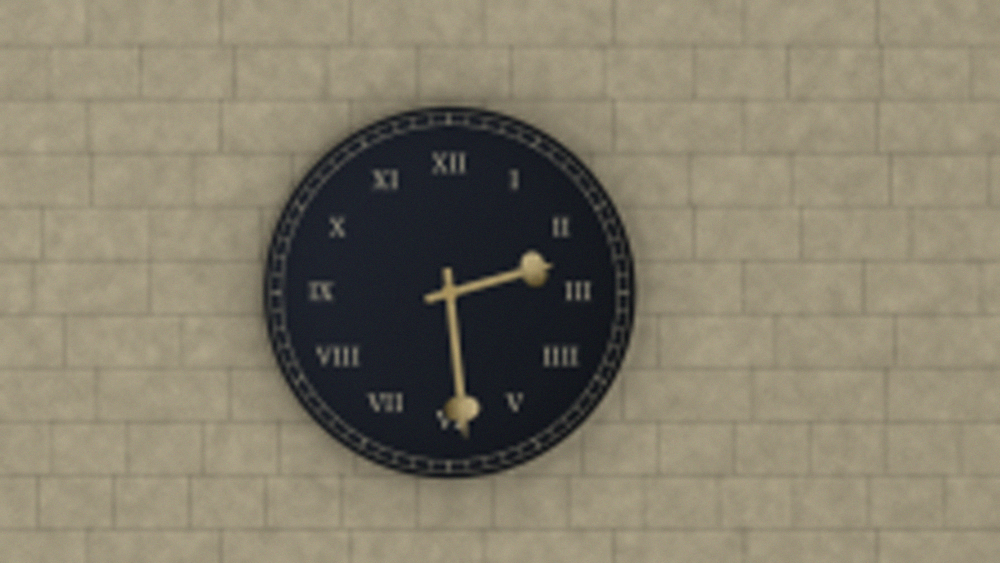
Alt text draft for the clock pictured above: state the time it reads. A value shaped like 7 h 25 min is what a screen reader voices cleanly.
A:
2 h 29 min
